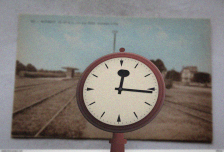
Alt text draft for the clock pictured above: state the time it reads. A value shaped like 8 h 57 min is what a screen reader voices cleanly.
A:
12 h 16 min
